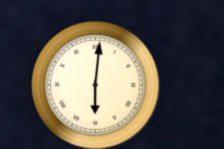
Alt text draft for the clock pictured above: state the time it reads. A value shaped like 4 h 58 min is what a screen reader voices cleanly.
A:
6 h 01 min
